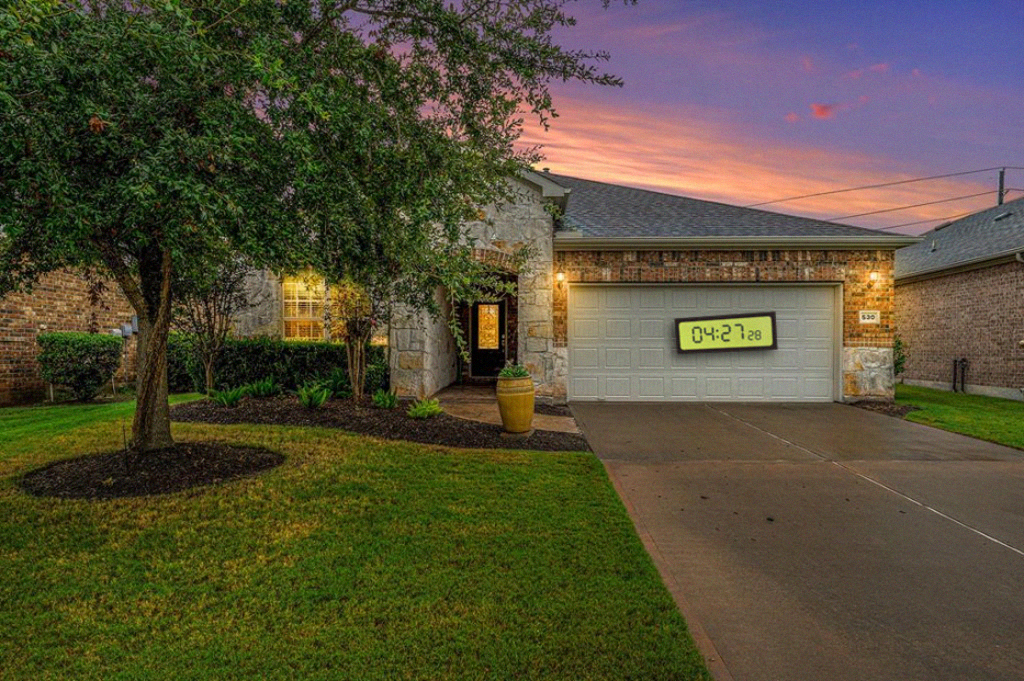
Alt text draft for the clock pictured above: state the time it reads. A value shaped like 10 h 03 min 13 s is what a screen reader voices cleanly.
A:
4 h 27 min 28 s
